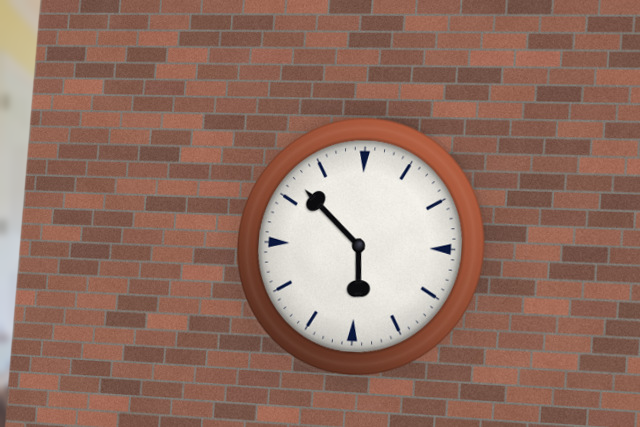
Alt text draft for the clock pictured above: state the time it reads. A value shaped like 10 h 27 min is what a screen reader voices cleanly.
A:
5 h 52 min
